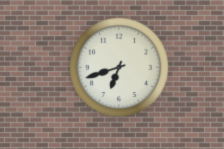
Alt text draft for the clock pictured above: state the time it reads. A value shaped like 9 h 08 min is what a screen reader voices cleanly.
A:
6 h 42 min
